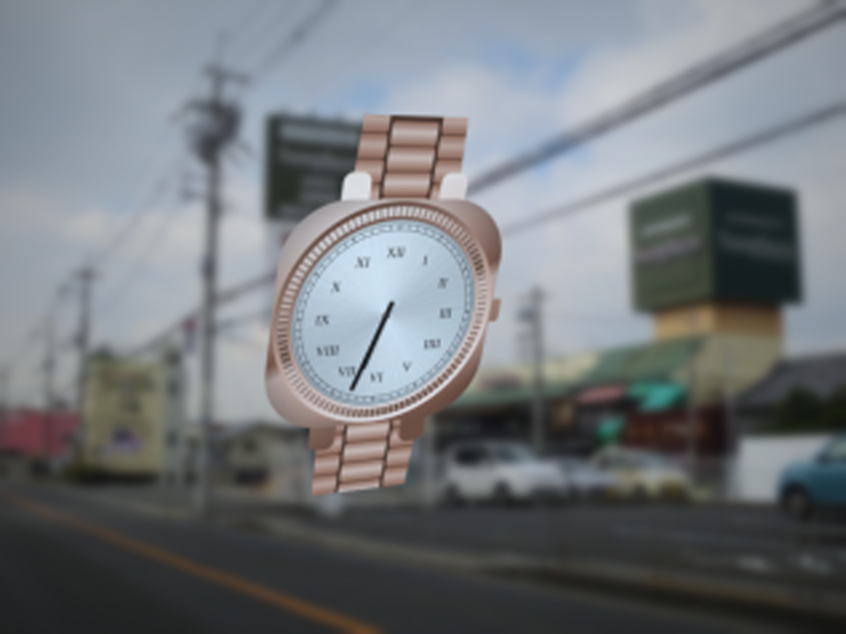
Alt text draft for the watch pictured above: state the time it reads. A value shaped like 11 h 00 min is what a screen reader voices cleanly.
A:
6 h 33 min
